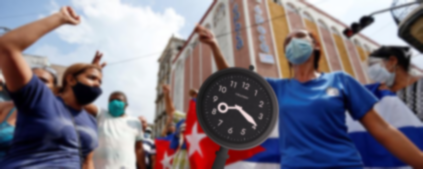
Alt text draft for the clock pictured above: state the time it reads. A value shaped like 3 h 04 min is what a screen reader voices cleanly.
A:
8 h 19 min
